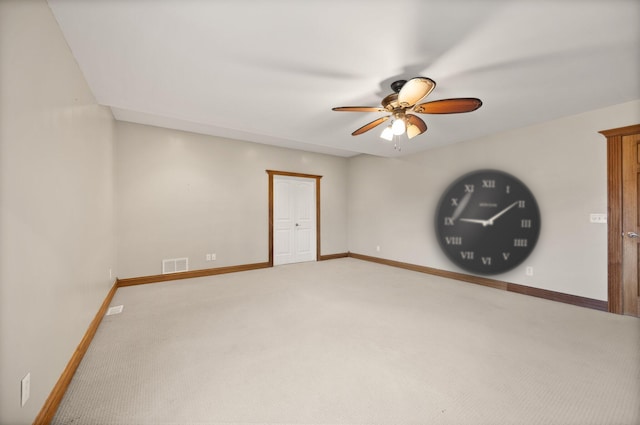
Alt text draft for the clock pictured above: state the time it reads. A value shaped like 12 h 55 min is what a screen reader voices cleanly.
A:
9 h 09 min
